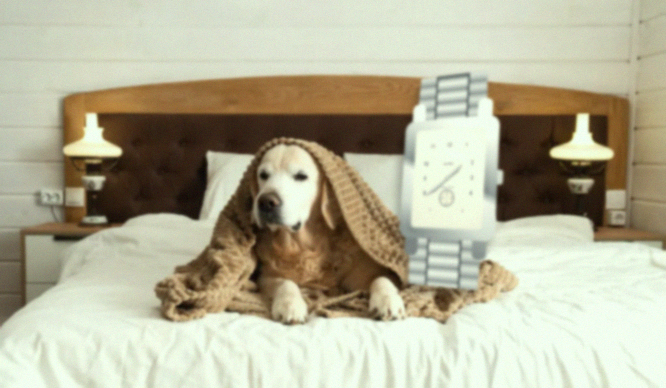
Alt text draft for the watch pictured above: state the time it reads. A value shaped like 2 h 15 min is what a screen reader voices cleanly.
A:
1 h 39 min
